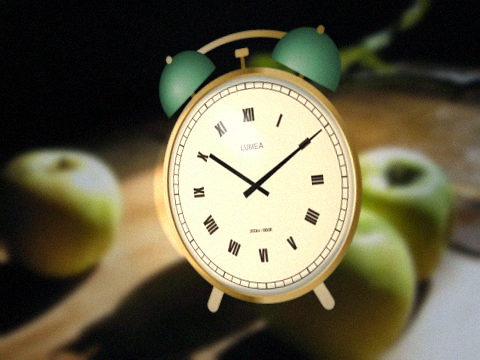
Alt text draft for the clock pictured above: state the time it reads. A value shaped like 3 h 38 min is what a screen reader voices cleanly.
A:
10 h 10 min
